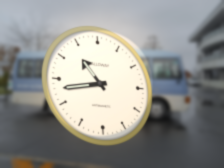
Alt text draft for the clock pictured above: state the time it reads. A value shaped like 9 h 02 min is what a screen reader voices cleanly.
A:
10 h 43 min
